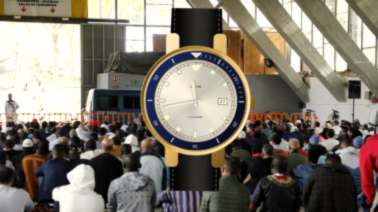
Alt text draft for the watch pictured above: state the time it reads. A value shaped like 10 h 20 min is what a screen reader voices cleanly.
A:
11 h 43 min
